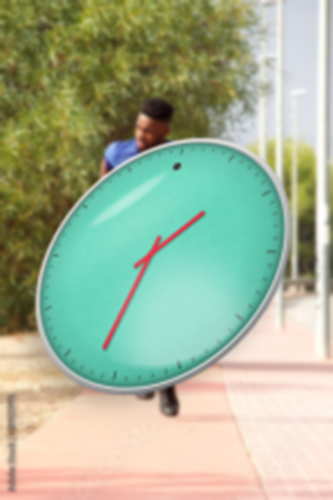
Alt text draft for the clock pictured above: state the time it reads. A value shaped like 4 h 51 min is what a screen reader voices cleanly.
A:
1 h 32 min
